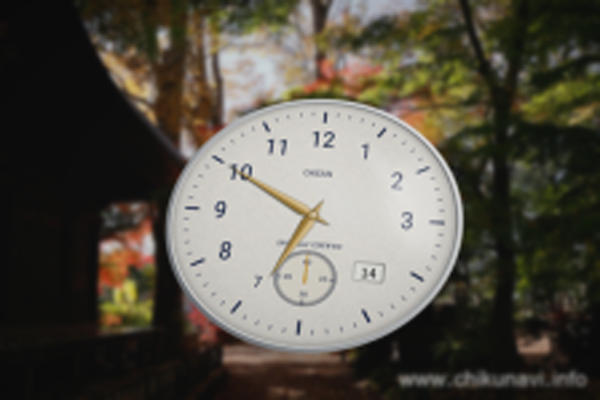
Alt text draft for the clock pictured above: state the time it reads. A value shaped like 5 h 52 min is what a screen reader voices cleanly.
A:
6 h 50 min
